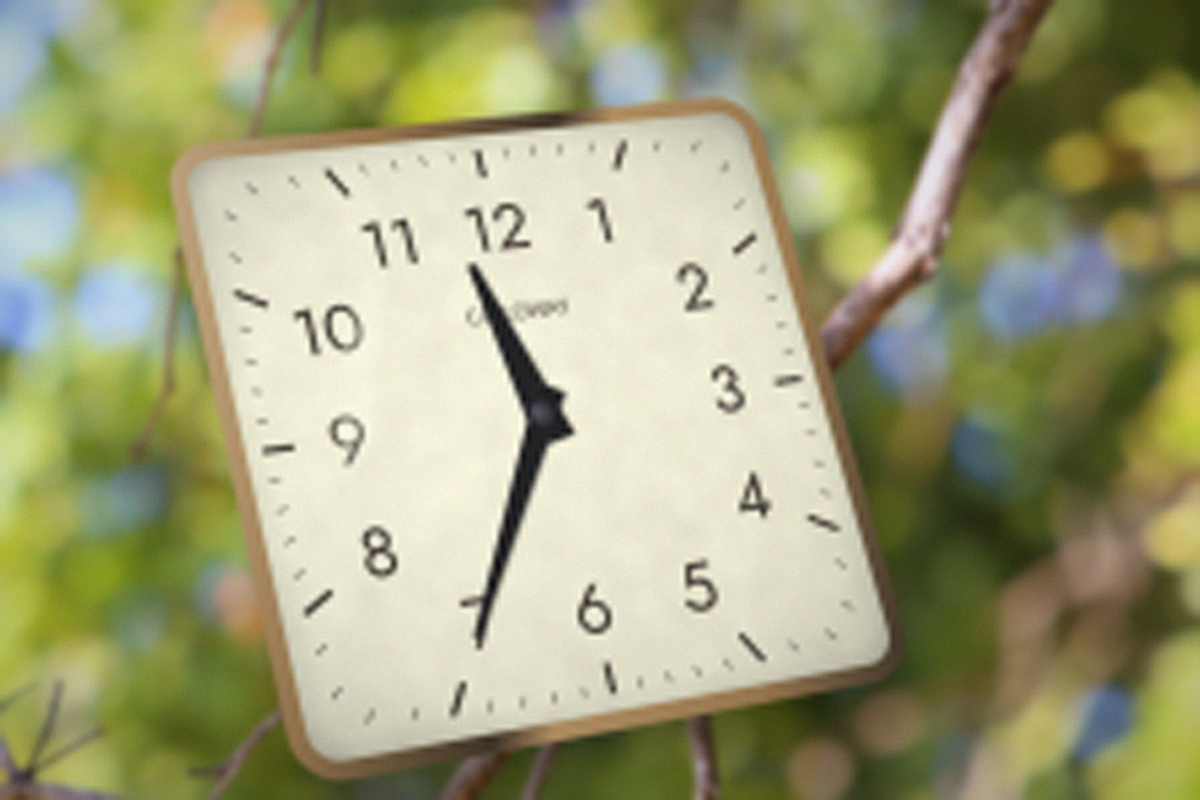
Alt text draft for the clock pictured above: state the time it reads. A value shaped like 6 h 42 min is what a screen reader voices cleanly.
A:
11 h 35 min
